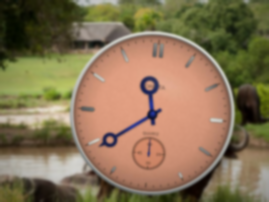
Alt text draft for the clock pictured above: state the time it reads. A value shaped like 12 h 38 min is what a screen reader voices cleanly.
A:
11 h 39 min
